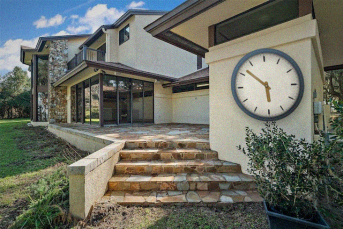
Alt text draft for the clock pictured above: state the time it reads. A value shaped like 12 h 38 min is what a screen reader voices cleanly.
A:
5 h 52 min
